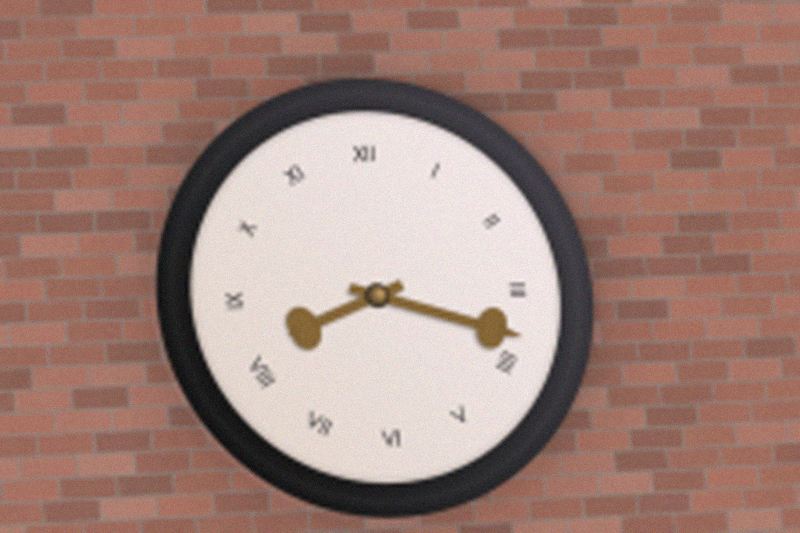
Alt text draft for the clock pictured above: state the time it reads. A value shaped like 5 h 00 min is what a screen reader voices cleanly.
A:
8 h 18 min
